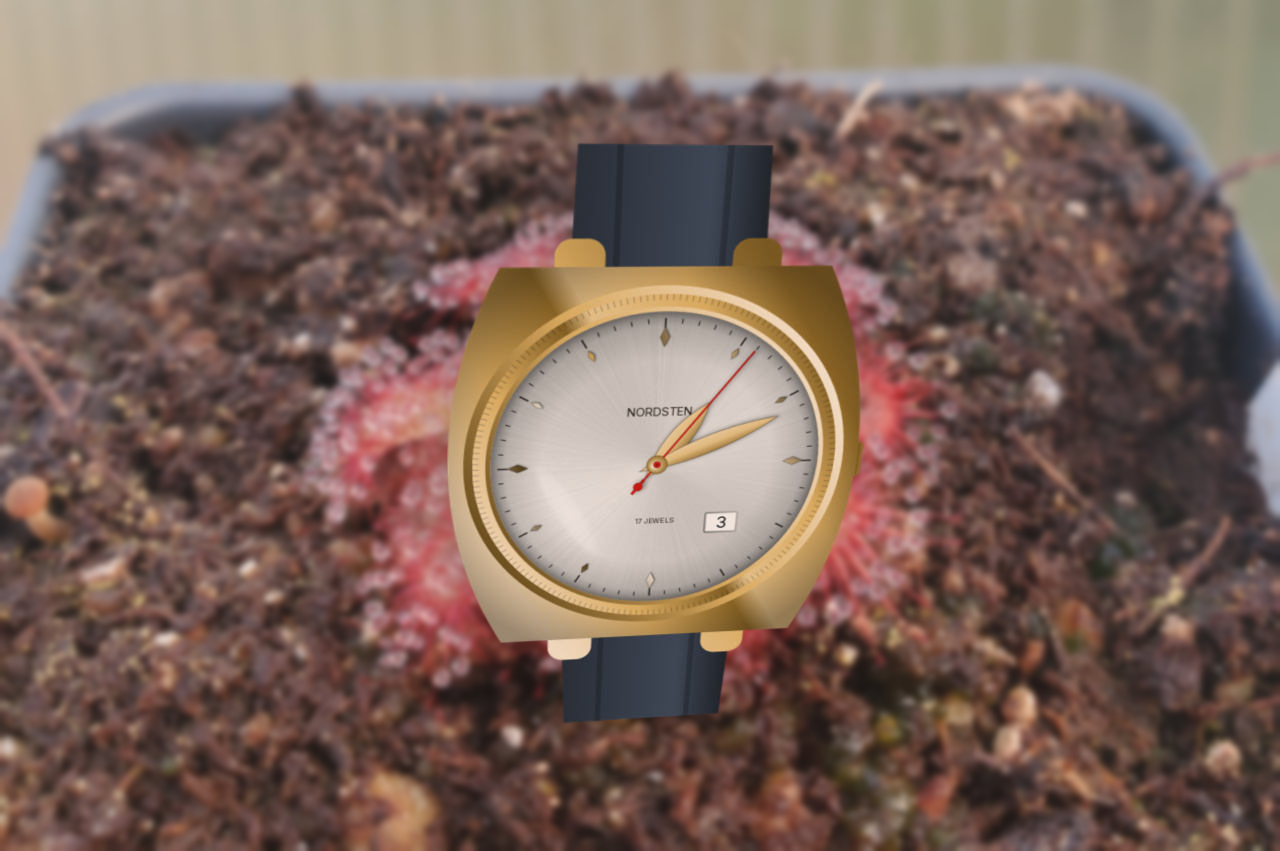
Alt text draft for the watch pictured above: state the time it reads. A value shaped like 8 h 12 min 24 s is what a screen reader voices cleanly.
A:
1 h 11 min 06 s
